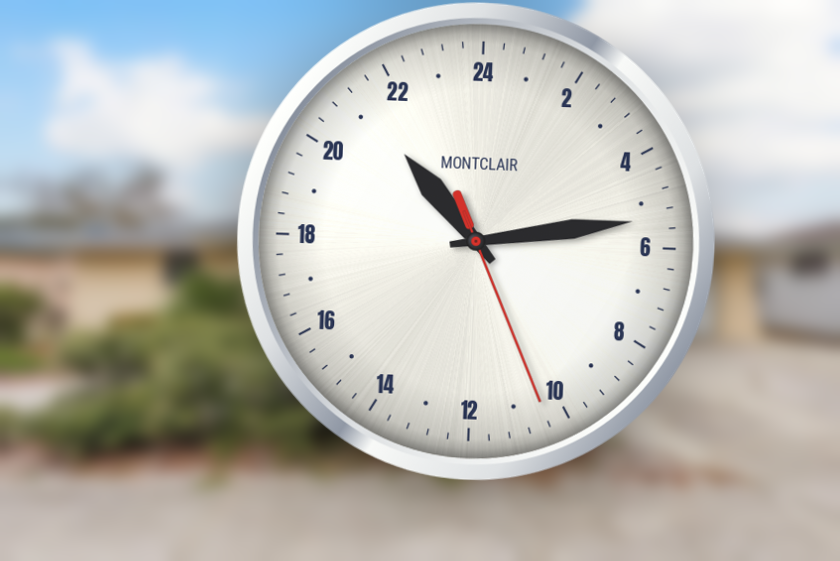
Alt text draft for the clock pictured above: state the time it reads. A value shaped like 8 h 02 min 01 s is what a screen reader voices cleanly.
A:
21 h 13 min 26 s
